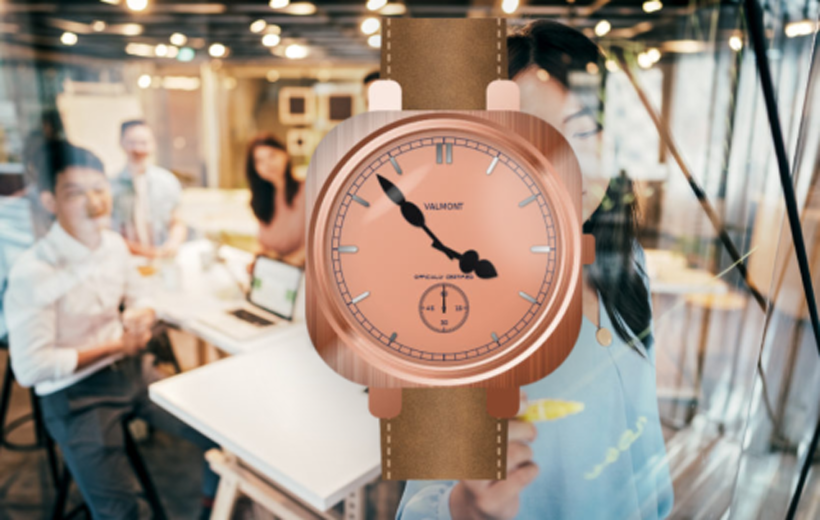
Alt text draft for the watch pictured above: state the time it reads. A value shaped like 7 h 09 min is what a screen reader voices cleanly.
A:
3 h 53 min
